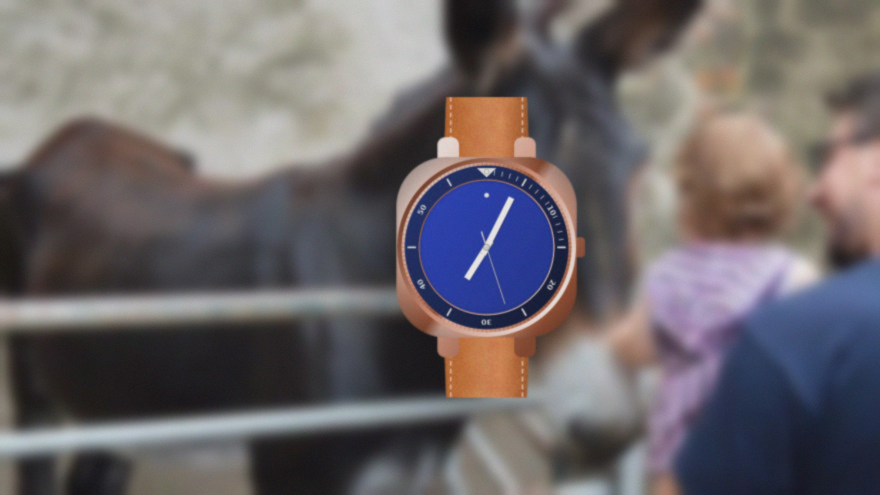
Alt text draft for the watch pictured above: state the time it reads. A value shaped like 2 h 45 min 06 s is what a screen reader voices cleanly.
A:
7 h 04 min 27 s
